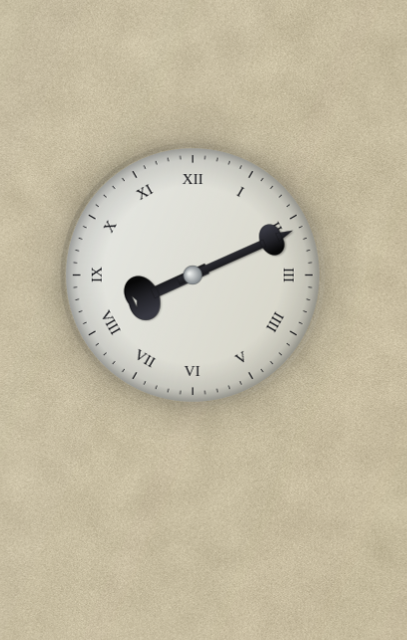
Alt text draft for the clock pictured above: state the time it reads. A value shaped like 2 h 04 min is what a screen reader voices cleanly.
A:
8 h 11 min
